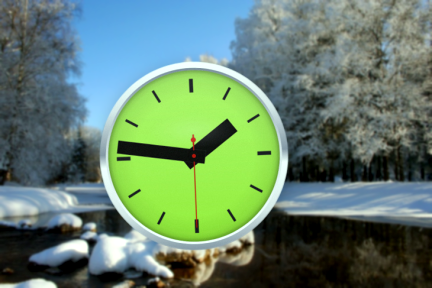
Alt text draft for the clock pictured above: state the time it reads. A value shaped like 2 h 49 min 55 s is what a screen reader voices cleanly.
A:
1 h 46 min 30 s
